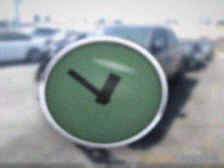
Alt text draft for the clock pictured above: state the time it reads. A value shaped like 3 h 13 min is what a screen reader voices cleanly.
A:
12 h 52 min
